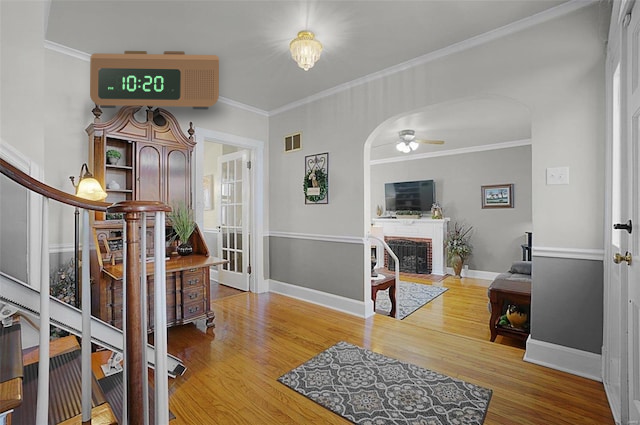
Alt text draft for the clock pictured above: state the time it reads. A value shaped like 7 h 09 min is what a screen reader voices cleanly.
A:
10 h 20 min
